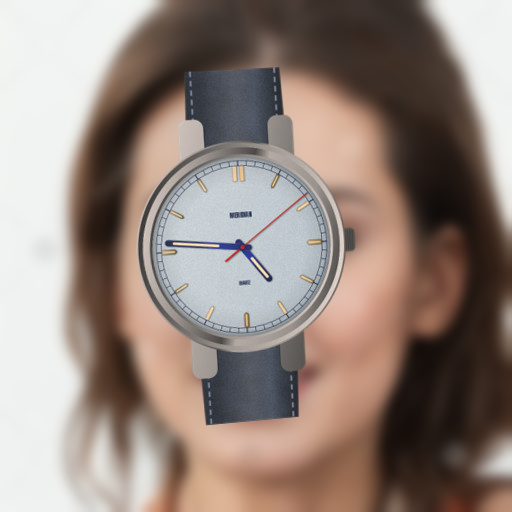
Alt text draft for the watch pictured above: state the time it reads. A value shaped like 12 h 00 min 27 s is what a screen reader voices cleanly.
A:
4 h 46 min 09 s
